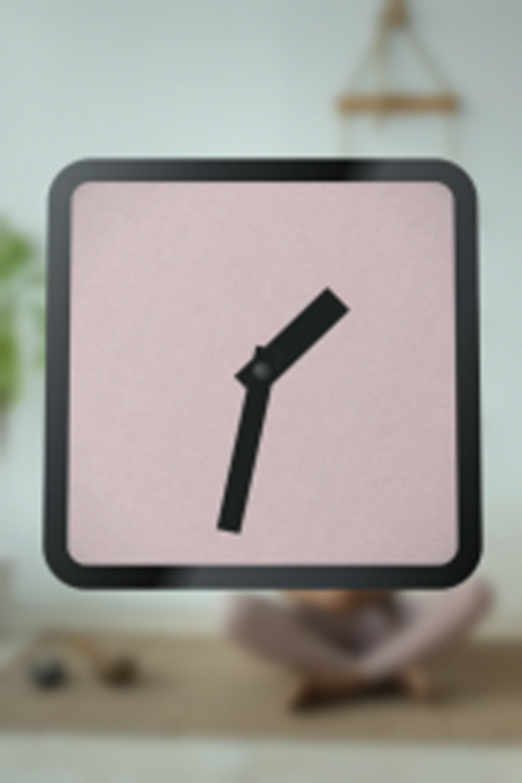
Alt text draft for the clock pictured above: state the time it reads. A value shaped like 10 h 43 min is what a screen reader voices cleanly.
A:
1 h 32 min
